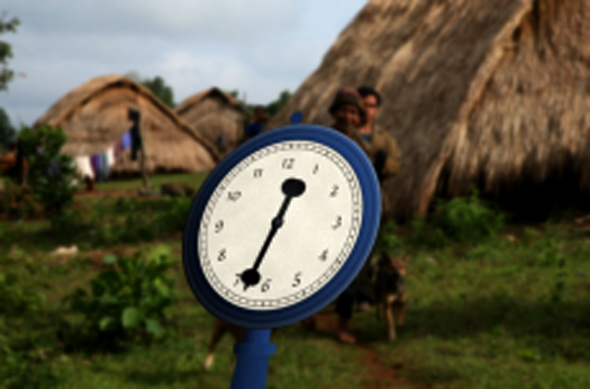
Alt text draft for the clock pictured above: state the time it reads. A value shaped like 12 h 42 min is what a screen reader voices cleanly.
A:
12 h 33 min
